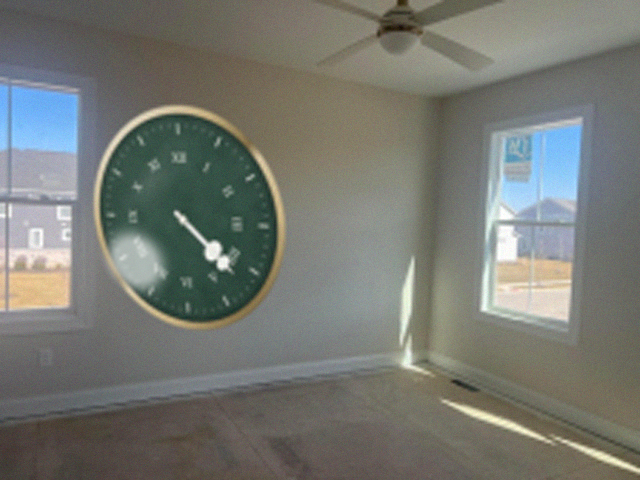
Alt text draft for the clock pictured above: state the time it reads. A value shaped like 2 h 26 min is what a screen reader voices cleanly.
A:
4 h 22 min
